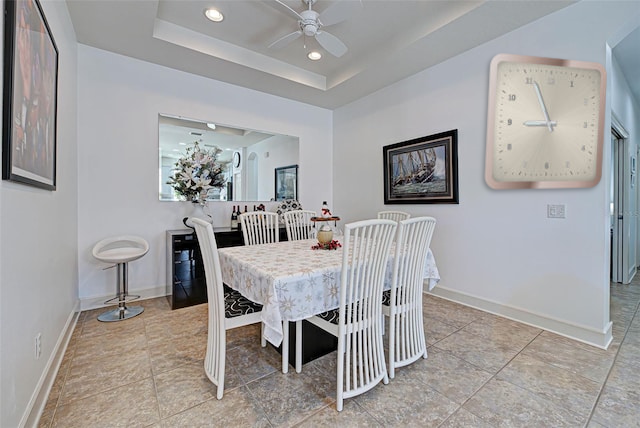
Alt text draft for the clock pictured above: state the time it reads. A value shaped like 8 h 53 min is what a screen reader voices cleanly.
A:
8 h 56 min
